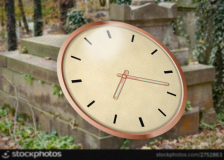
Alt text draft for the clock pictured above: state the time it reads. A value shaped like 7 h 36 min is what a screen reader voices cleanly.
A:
7 h 18 min
